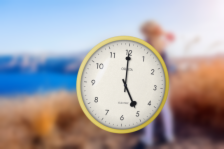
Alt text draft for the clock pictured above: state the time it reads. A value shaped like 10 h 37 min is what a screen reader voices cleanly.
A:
5 h 00 min
